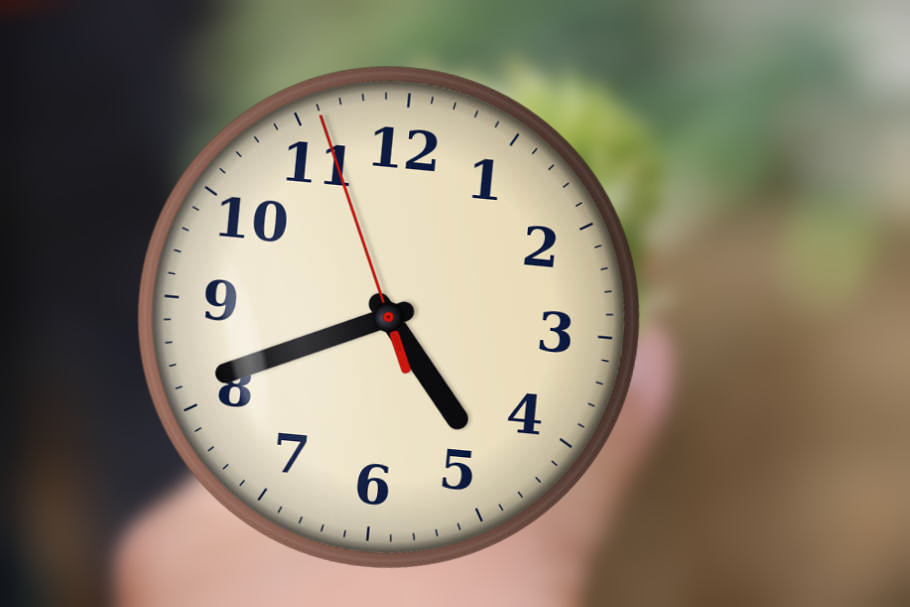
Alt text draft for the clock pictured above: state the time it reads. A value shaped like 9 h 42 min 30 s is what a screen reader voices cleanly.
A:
4 h 40 min 56 s
